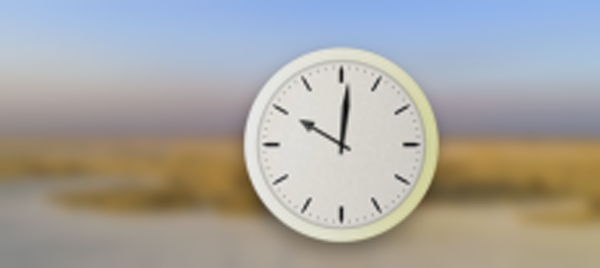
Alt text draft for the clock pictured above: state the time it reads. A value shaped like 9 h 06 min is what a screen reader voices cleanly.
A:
10 h 01 min
